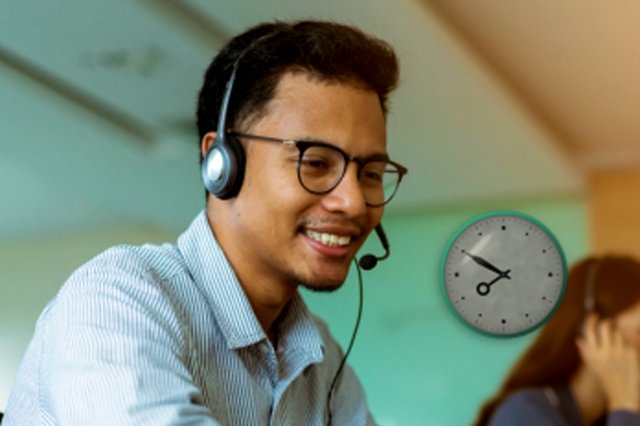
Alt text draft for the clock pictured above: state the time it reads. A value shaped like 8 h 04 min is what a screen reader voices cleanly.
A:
7 h 50 min
